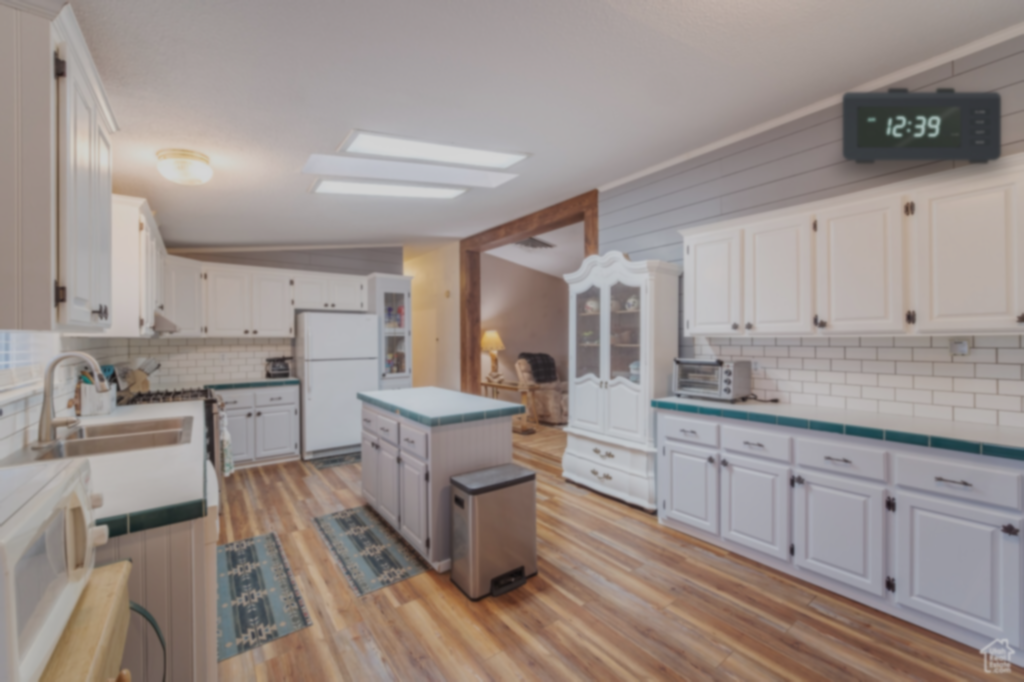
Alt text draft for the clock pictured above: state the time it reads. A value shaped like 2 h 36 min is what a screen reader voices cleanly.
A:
12 h 39 min
